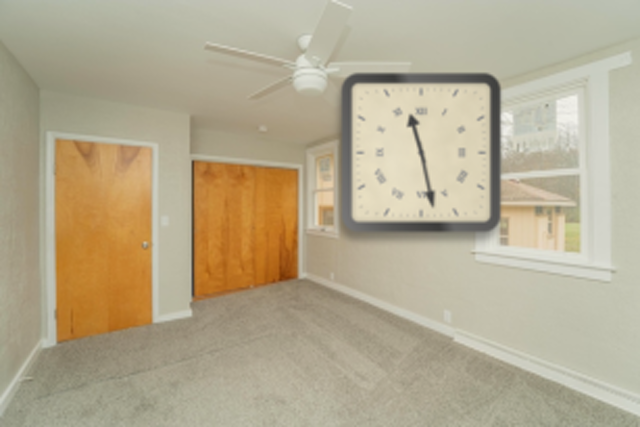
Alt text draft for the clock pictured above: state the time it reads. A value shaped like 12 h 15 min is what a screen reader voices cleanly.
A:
11 h 28 min
